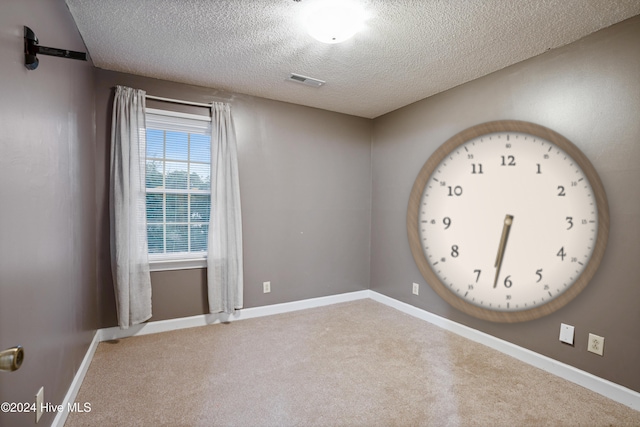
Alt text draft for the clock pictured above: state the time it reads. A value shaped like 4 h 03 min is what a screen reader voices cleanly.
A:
6 h 32 min
